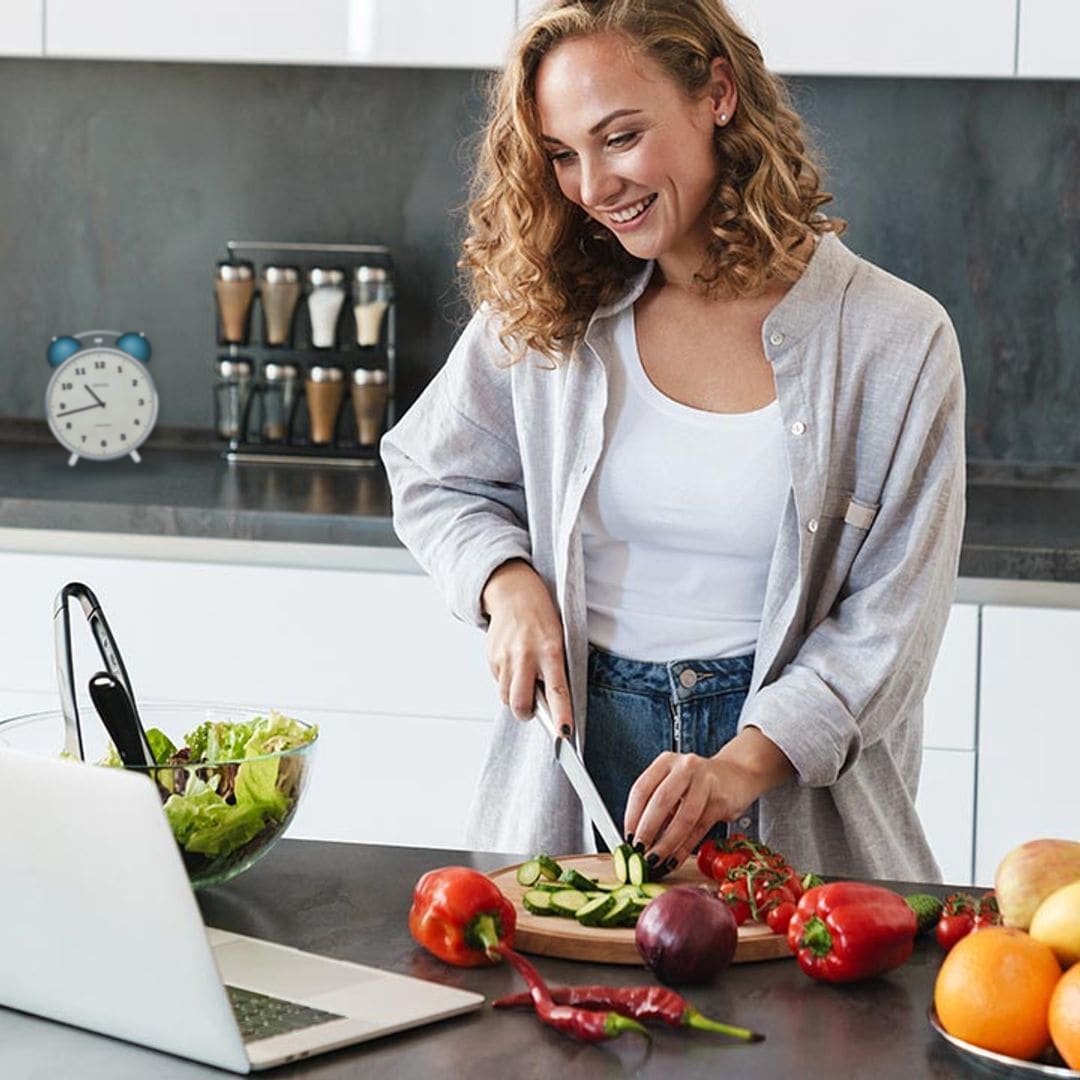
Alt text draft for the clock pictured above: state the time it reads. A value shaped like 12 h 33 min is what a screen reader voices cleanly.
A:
10 h 43 min
